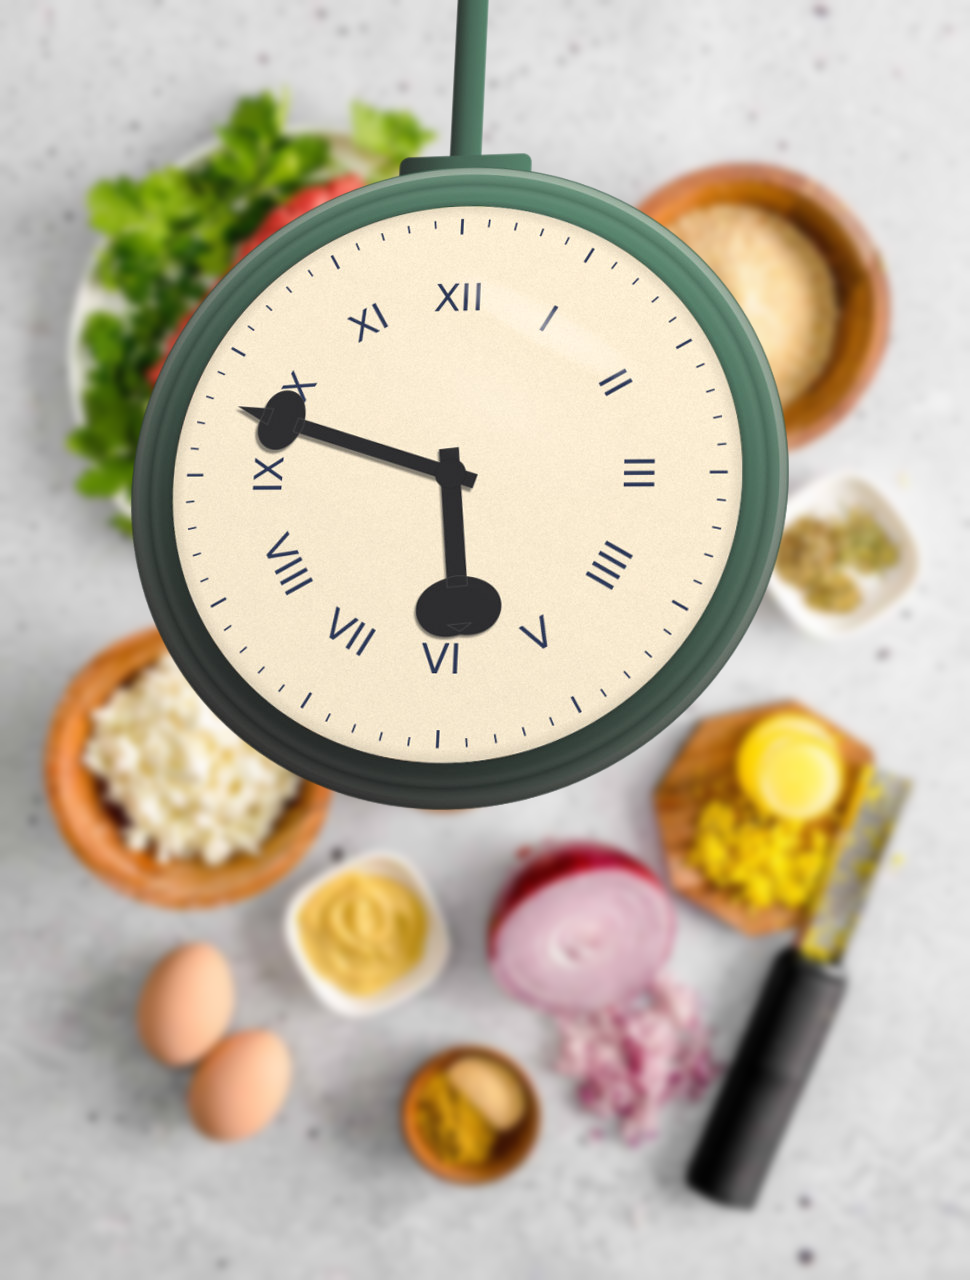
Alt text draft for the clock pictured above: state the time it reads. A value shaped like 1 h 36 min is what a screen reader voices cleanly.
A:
5 h 48 min
